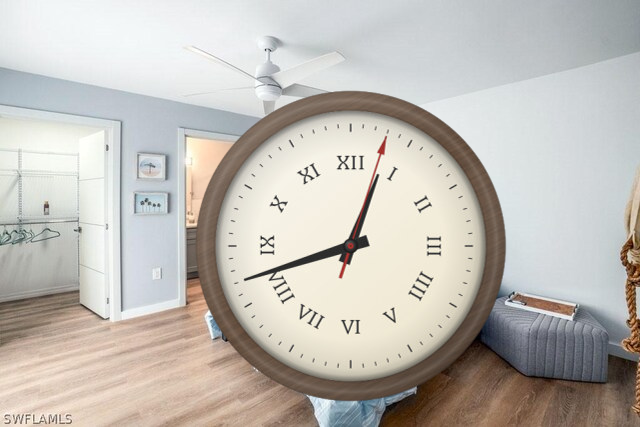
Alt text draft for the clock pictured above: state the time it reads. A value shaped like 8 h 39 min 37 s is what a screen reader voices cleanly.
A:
12 h 42 min 03 s
